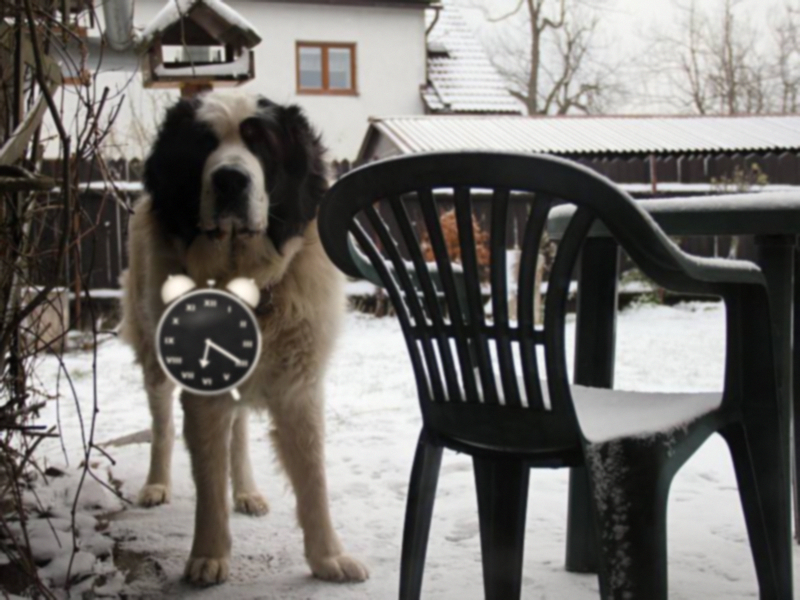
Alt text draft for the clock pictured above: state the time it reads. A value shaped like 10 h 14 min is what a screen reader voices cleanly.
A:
6 h 20 min
